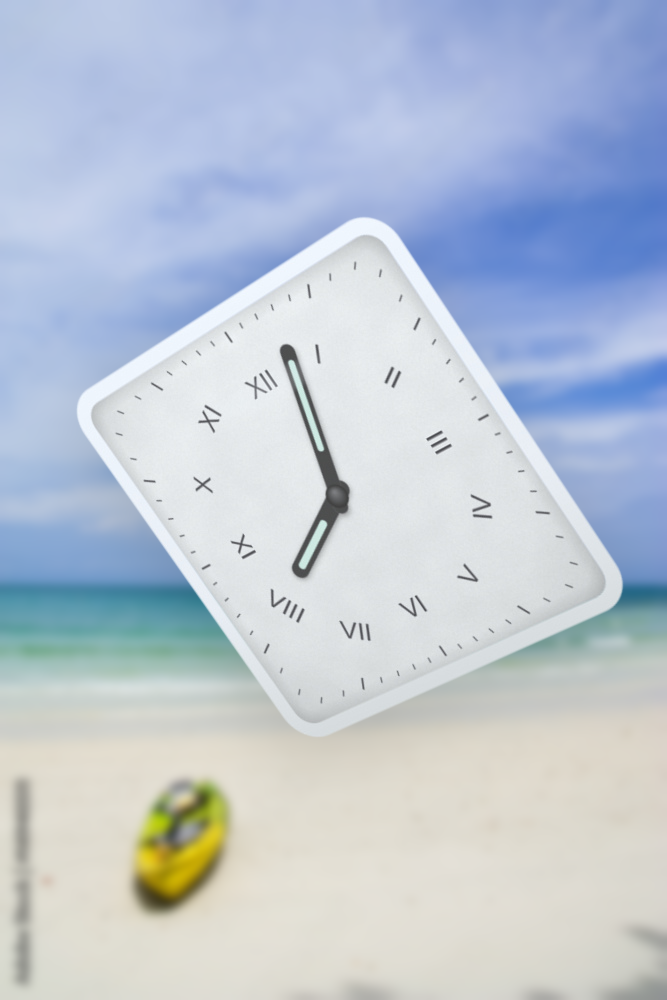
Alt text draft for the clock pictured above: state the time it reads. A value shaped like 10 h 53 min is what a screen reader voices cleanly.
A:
8 h 03 min
